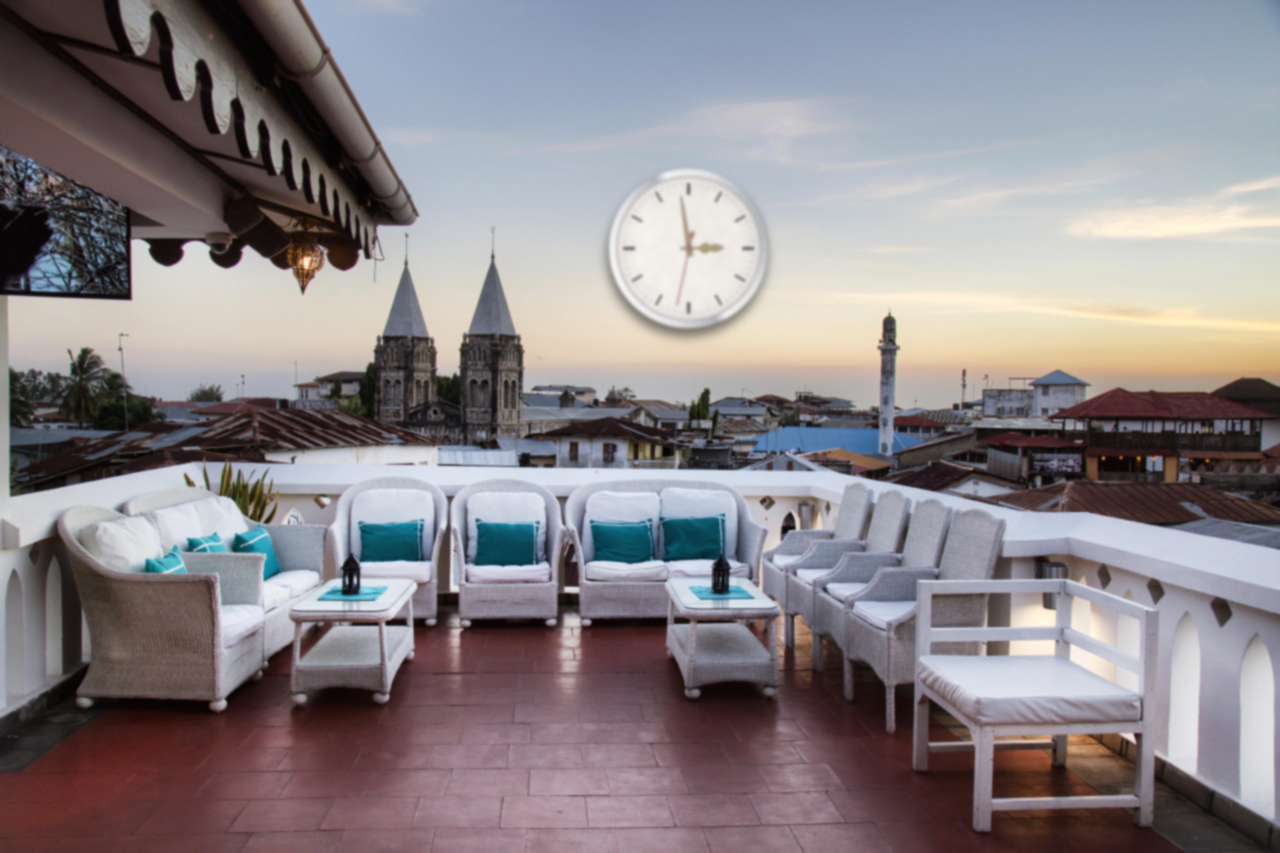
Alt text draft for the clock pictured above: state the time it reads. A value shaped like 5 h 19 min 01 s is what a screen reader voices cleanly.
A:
2 h 58 min 32 s
